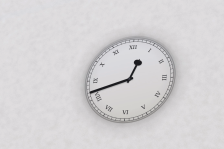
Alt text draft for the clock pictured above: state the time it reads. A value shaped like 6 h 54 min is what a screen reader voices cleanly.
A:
12 h 42 min
